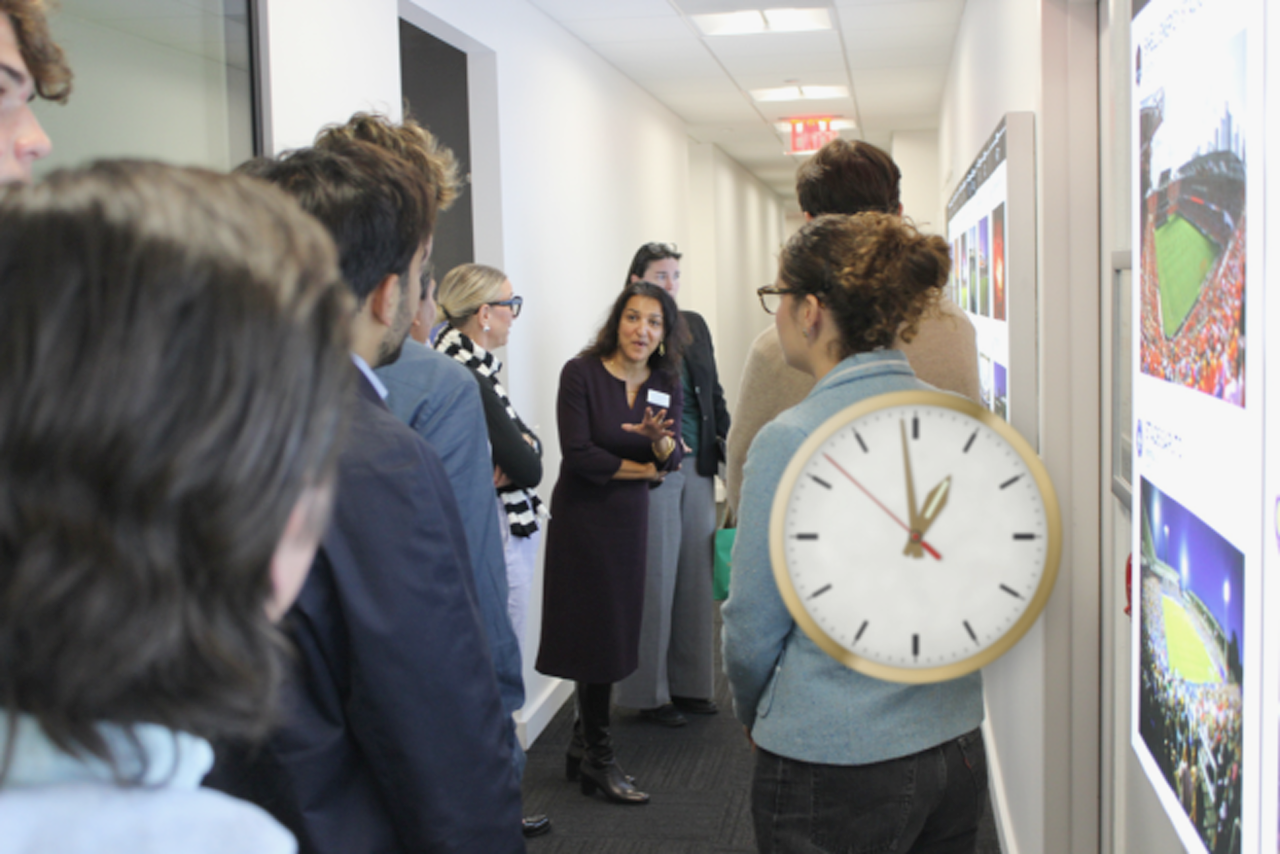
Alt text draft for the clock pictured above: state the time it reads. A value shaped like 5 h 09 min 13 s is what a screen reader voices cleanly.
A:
12 h 58 min 52 s
